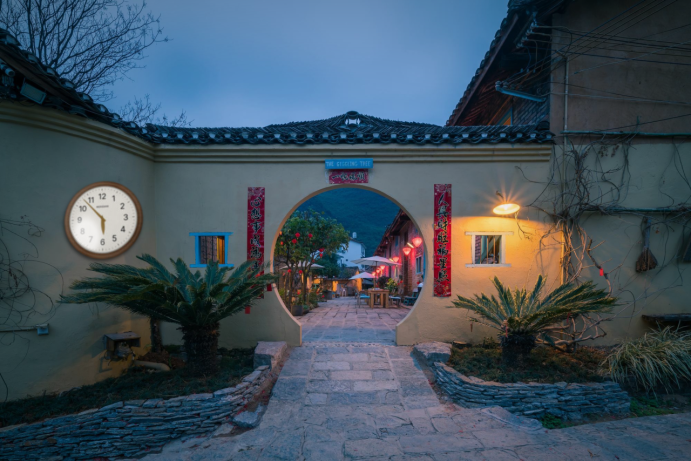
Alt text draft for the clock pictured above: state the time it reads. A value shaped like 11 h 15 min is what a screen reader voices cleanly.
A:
5 h 53 min
